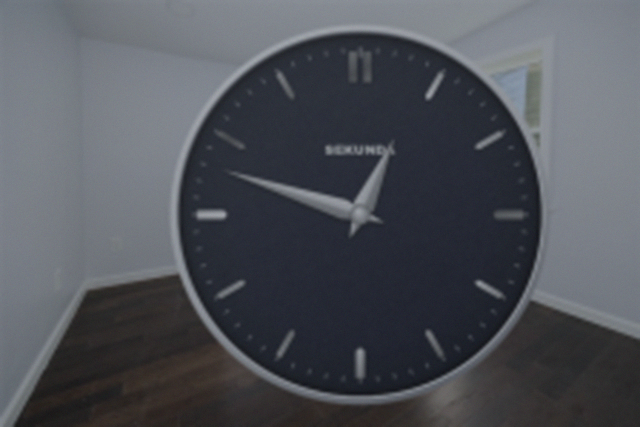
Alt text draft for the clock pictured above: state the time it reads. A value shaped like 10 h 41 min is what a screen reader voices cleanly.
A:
12 h 48 min
